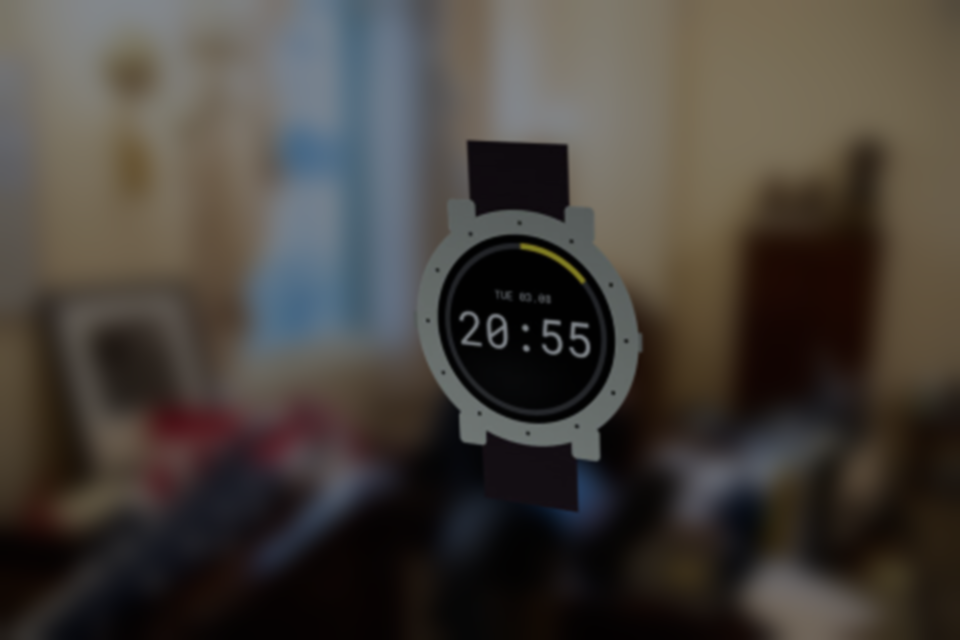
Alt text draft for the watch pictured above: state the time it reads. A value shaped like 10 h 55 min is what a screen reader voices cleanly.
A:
20 h 55 min
